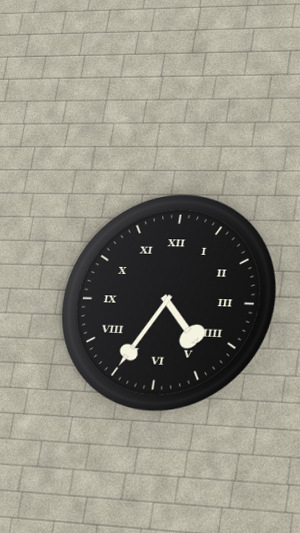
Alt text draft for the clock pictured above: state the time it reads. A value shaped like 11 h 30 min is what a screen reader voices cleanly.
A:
4 h 35 min
